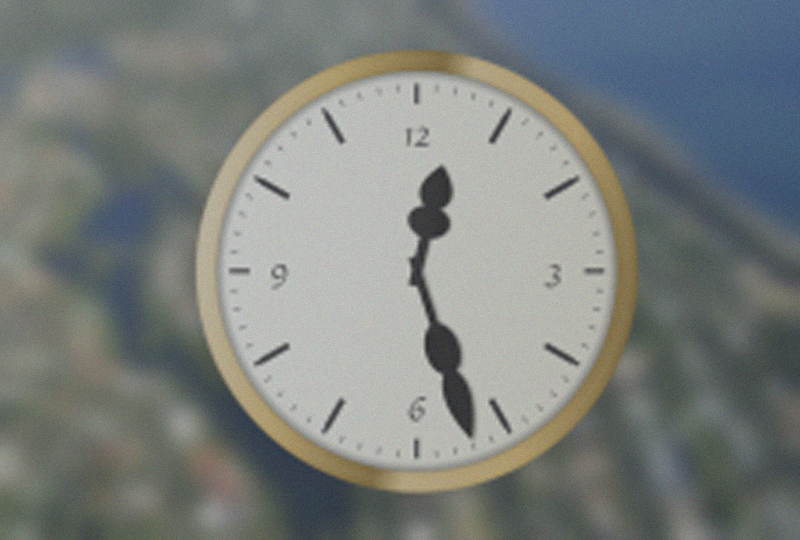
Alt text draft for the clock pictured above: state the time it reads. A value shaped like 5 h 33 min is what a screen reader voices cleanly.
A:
12 h 27 min
